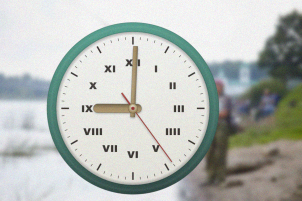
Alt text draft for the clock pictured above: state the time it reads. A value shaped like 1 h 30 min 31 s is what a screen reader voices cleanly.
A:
9 h 00 min 24 s
